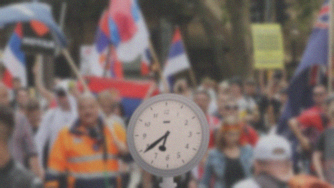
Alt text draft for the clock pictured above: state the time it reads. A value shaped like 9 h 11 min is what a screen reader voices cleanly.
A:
6 h 39 min
